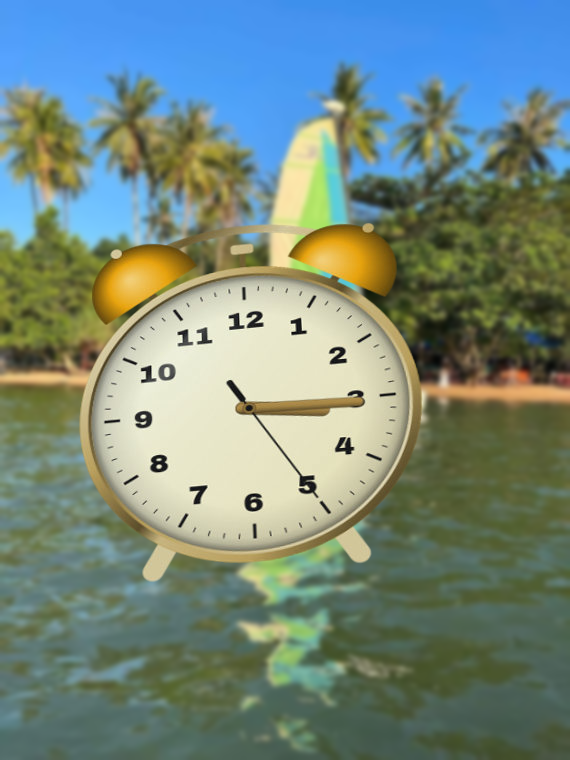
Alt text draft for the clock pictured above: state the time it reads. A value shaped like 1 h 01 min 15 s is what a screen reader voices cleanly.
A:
3 h 15 min 25 s
